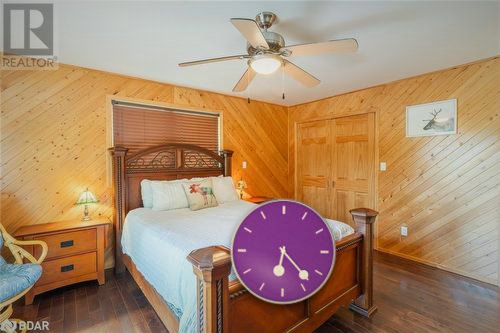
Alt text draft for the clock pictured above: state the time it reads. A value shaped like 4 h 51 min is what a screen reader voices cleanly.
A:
6 h 23 min
